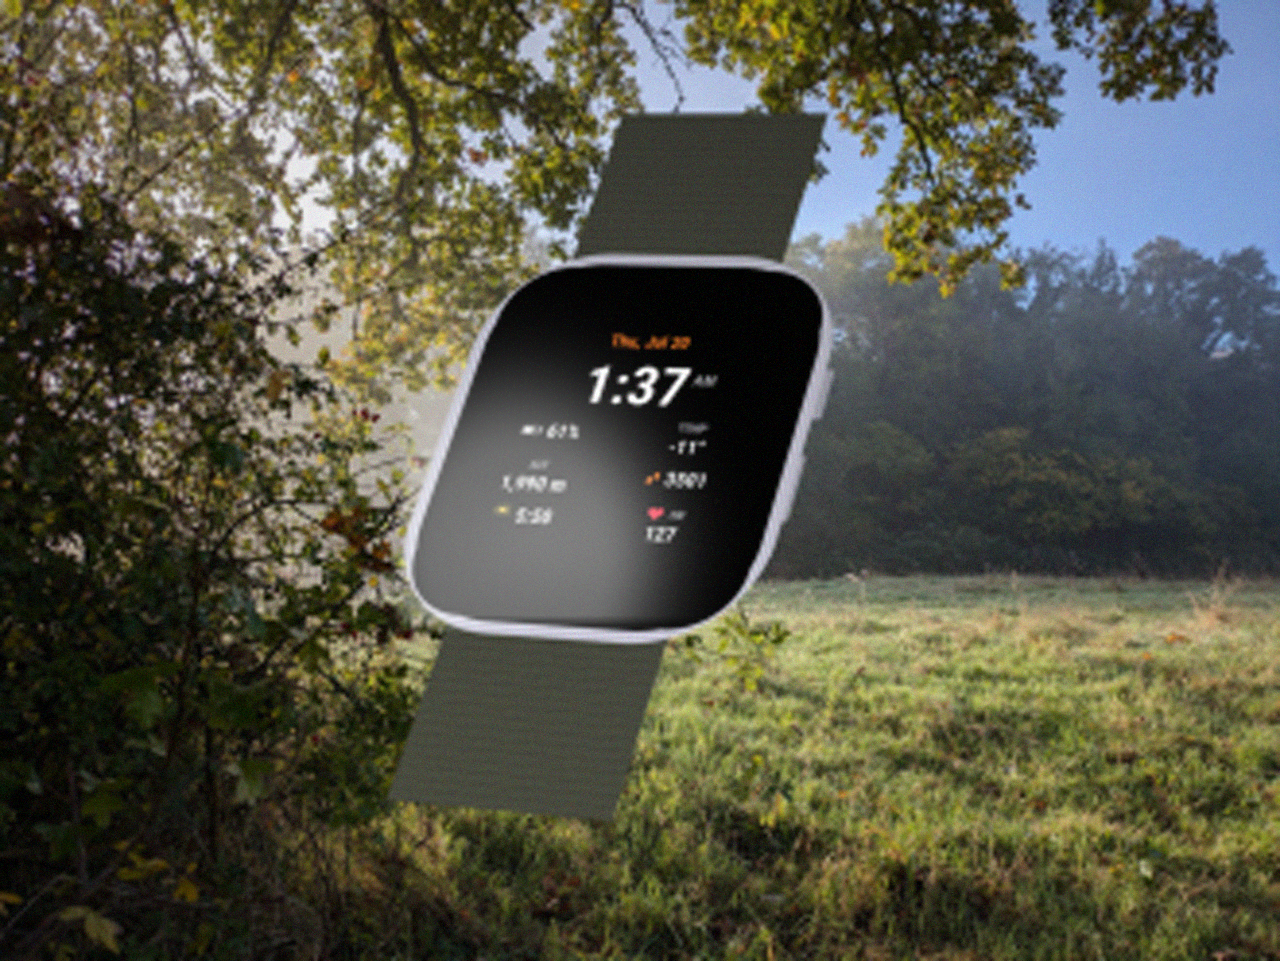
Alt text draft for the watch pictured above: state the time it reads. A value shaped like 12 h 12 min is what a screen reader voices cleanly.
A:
1 h 37 min
